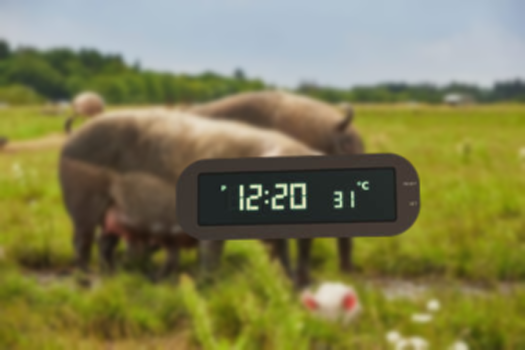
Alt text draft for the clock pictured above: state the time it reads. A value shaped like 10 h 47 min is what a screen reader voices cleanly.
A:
12 h 20 min
